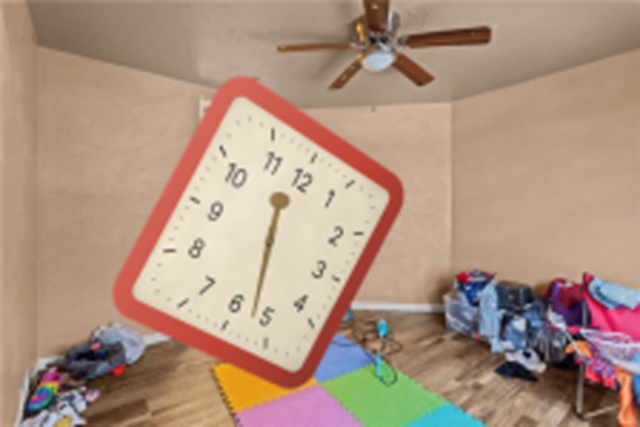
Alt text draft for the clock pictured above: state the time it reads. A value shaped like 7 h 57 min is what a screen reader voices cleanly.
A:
11 h 27 min
